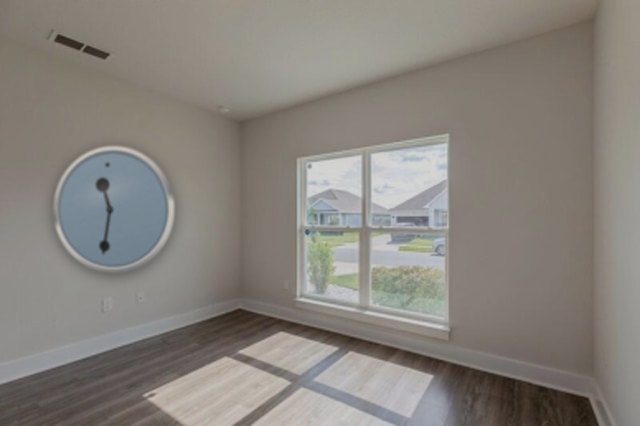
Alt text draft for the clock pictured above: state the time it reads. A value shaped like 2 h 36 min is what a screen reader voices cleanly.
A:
11 h 32 min
